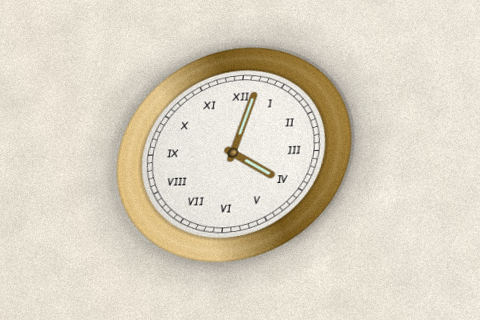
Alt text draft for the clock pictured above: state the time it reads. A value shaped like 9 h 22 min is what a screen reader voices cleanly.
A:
4 h 02 min
